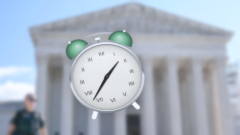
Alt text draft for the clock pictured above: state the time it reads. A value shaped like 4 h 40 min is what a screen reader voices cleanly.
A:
1 h 37 min
